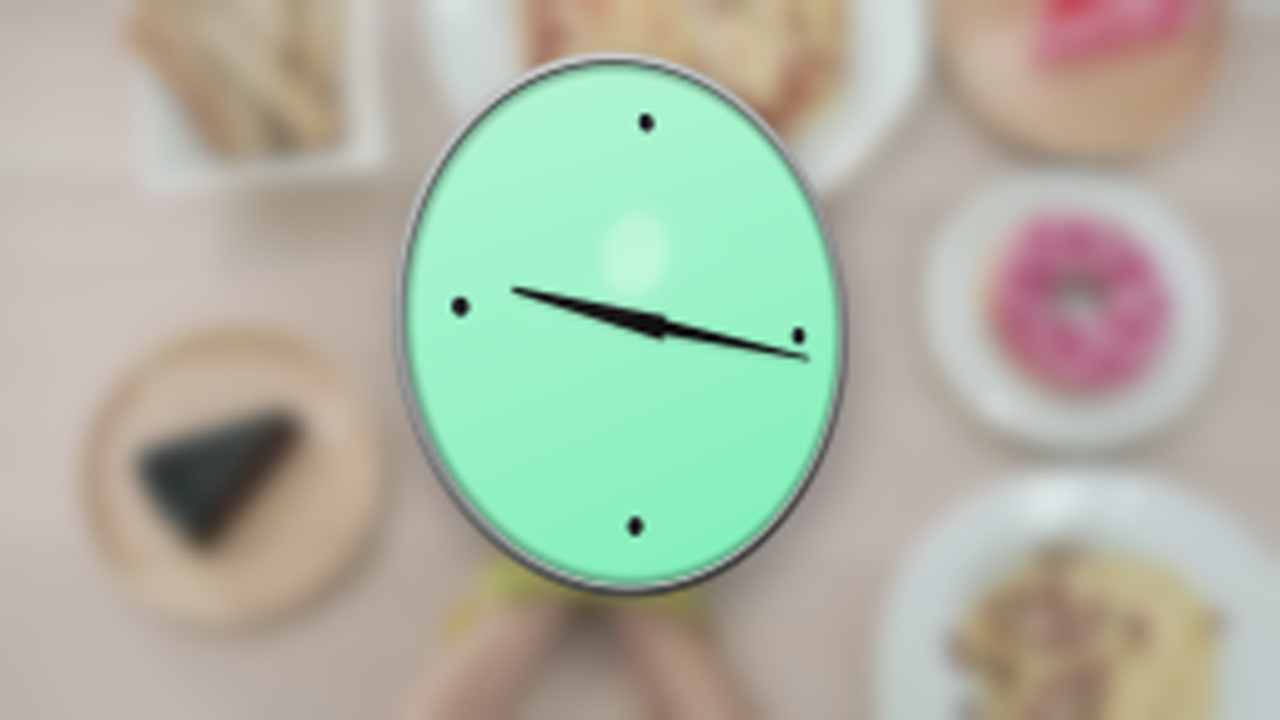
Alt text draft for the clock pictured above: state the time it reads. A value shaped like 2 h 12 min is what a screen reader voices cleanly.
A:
9 h 16 min
